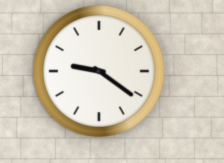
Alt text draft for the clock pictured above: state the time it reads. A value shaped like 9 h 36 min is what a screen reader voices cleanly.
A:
9 h 21 min
